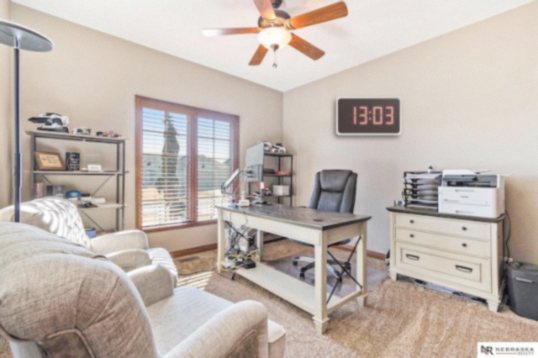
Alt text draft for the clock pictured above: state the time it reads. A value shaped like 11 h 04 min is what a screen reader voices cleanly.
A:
13 h 03 min
